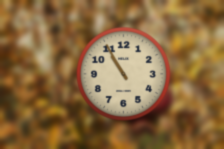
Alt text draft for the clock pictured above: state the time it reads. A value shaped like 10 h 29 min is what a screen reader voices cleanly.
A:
10 h 55 min
